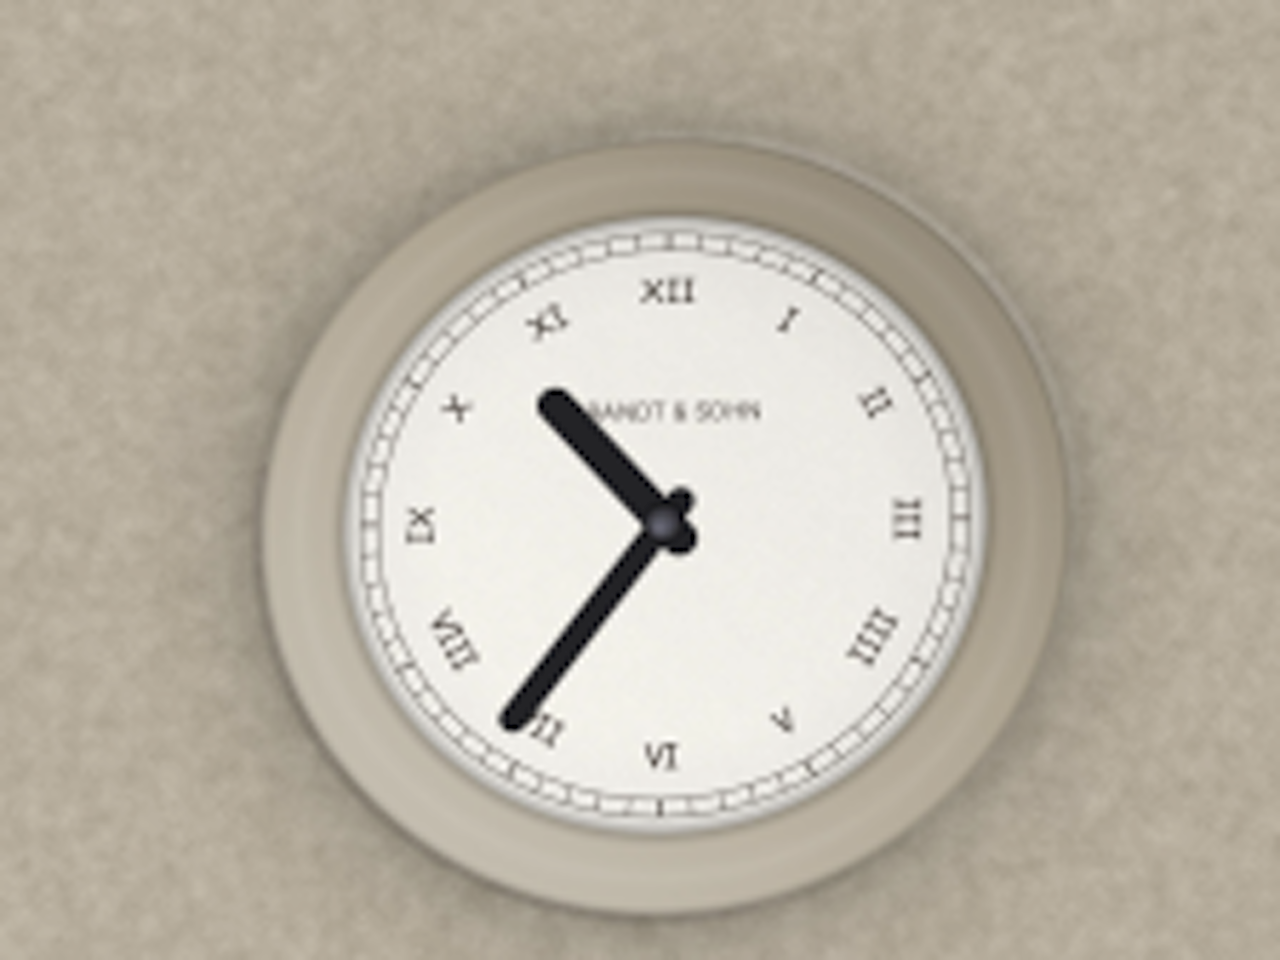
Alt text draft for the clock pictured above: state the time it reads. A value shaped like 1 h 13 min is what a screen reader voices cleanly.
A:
10 h 36 min
